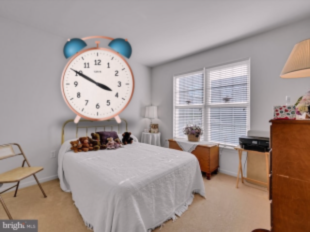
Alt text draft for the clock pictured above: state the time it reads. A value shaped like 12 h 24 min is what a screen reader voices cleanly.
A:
3 h 50 min
